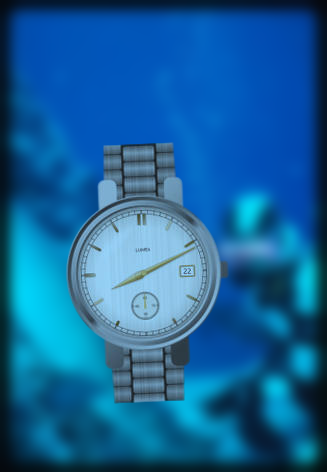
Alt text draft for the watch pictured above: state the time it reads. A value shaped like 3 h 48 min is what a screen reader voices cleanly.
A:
8 h 11 min
